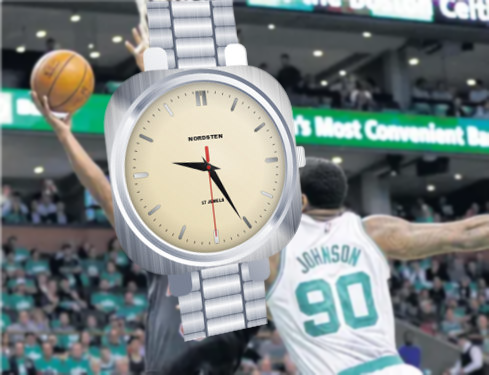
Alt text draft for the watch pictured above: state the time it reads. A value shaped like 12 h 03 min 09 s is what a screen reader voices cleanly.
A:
9 h 25 min 30 s
